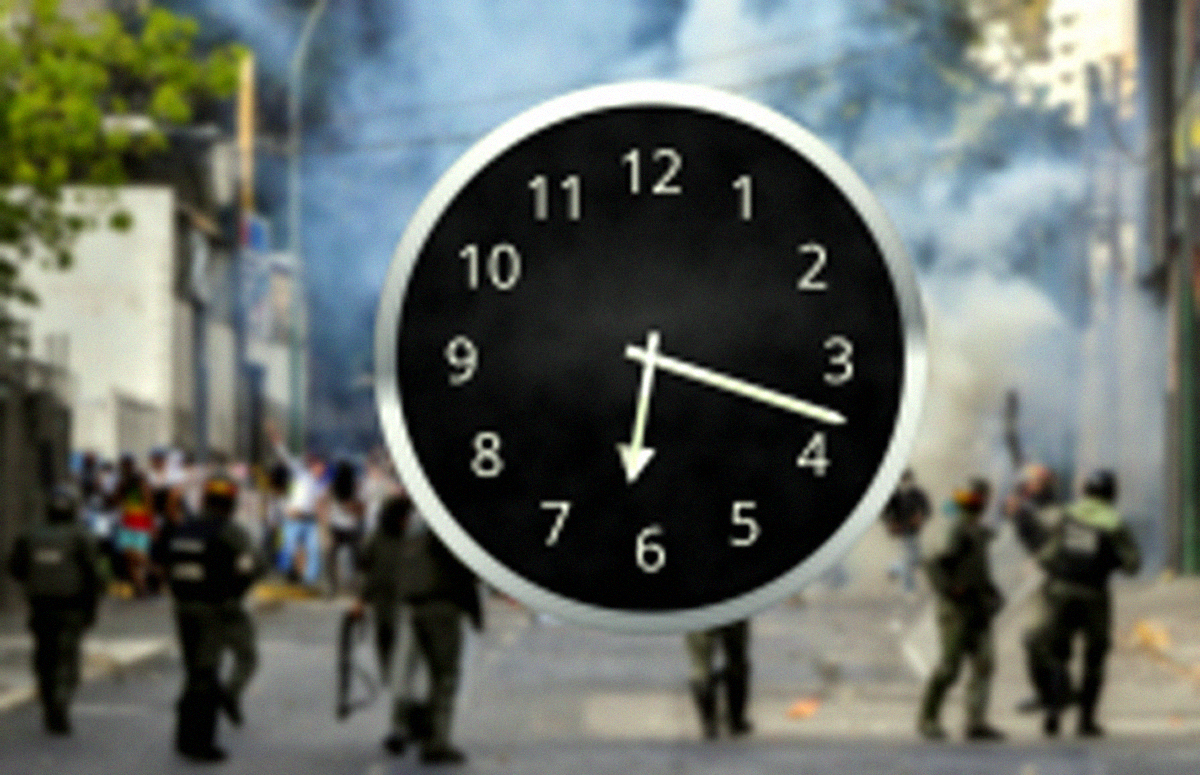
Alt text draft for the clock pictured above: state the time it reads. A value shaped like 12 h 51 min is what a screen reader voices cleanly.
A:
6 h 18 min
